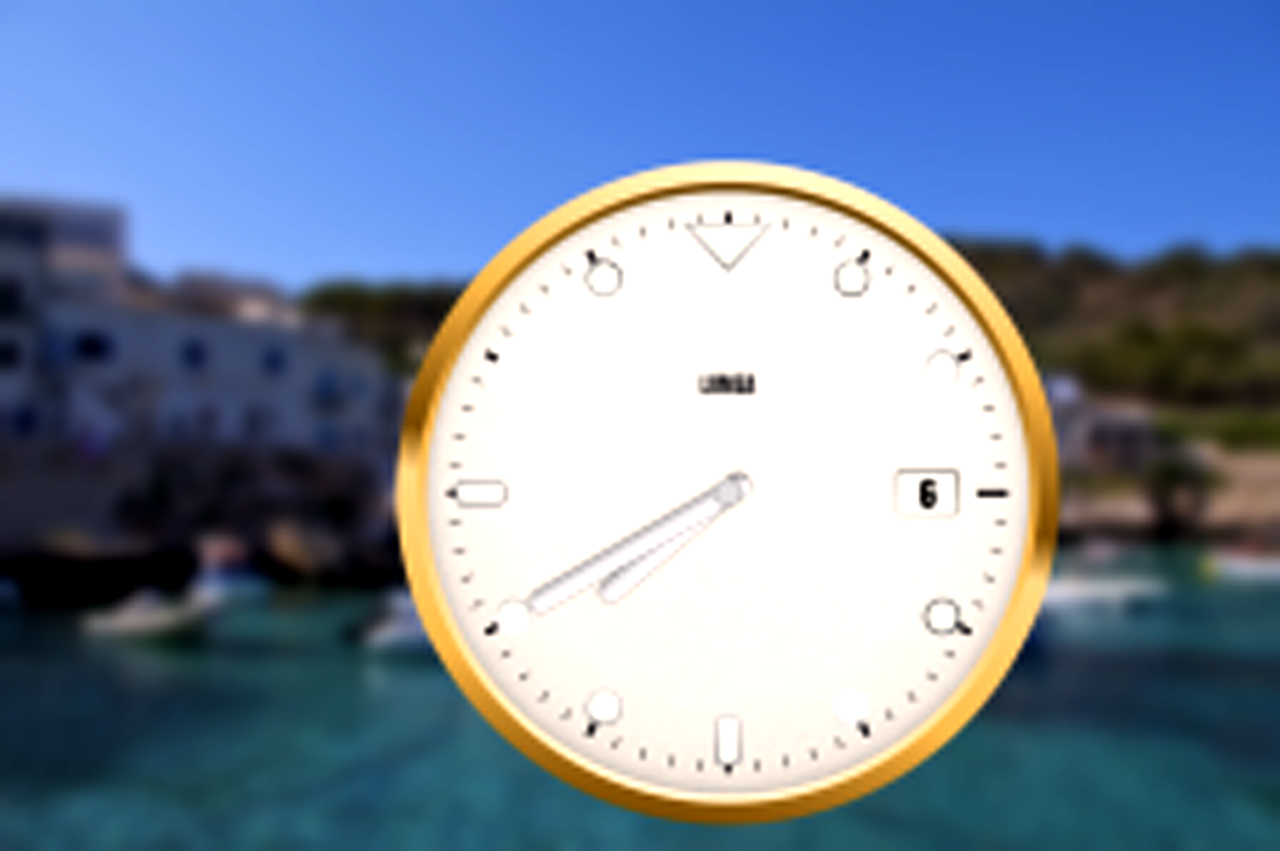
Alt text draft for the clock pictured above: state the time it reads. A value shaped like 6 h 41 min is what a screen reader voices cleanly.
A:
7 h 40 min
